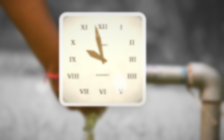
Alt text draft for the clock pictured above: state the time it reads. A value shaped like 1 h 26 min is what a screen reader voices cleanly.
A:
9 h 58 min
